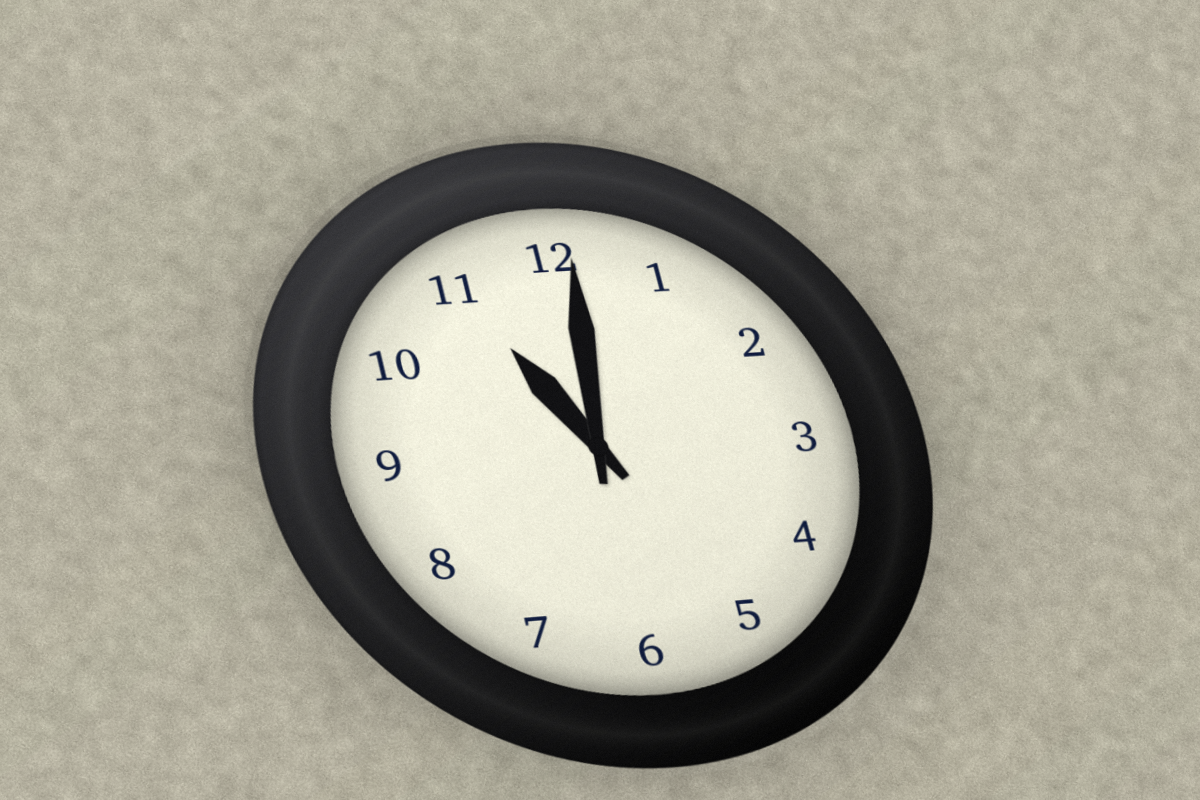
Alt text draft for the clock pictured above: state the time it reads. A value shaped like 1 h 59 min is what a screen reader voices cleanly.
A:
11 h 01 min
